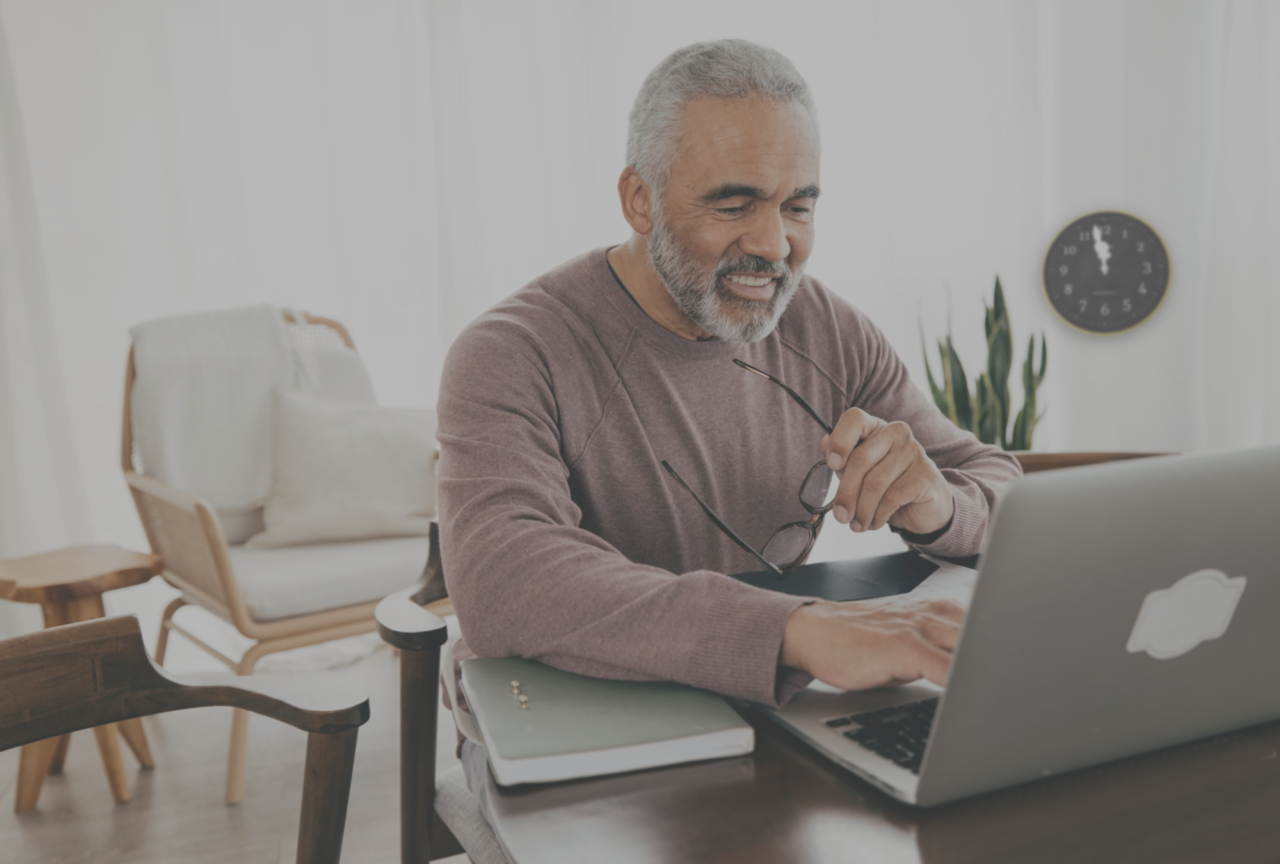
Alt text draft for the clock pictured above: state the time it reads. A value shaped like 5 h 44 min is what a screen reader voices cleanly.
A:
11 h 58 min
